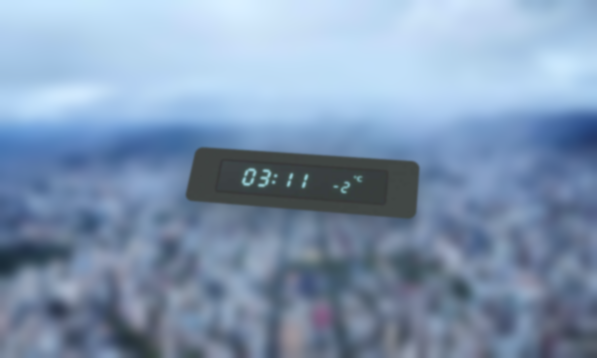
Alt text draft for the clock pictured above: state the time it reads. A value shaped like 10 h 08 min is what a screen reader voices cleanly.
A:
3 h 11 min
